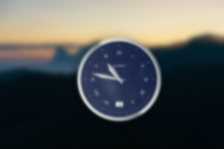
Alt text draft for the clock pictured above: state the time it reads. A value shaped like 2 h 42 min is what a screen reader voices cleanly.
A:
10 h 47 min
